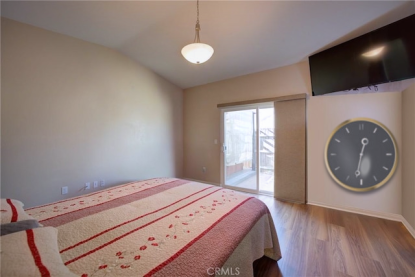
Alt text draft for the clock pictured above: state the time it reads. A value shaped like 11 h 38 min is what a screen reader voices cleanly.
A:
12 h 32 min
